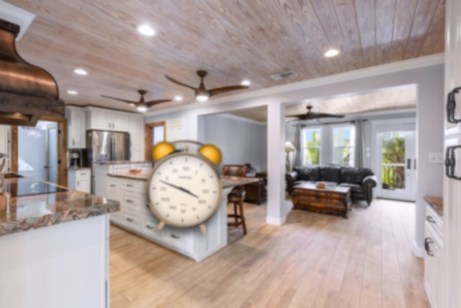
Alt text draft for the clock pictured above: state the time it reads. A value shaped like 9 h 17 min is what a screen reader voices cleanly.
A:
3 h 48 min
